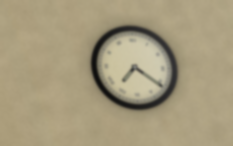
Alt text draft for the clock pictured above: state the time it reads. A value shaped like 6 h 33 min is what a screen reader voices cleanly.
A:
7 h 21 min
